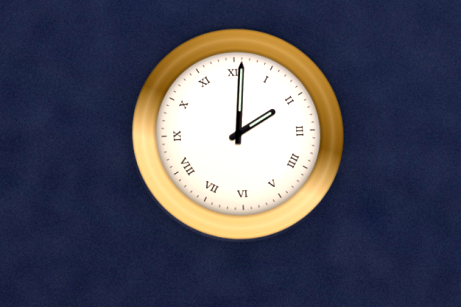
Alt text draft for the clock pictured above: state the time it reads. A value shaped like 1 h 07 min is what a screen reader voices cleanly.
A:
2 h 01 min
